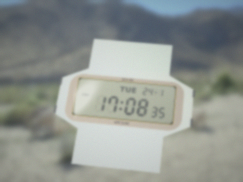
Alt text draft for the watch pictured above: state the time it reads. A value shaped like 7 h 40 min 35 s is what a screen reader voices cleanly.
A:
17 h 08 min 35 s
